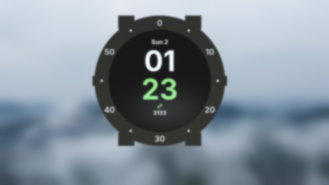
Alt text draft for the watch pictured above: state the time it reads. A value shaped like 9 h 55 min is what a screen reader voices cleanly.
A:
1 h 23 min
